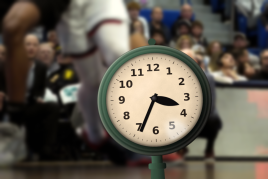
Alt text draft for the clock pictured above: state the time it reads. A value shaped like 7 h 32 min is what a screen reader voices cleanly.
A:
3 h 34 min
